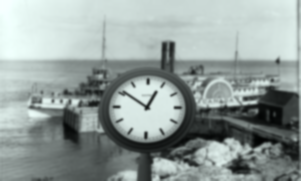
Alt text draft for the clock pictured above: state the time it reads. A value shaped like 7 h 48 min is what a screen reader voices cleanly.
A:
12 h 51 min
